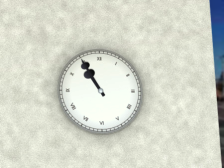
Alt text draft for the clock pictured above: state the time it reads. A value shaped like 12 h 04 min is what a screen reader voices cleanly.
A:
10 h 55 min
